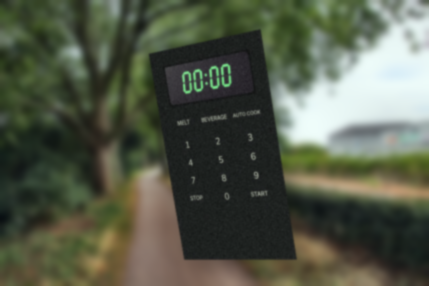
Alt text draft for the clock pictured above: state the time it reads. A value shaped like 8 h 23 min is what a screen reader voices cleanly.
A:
0 h 00 min
